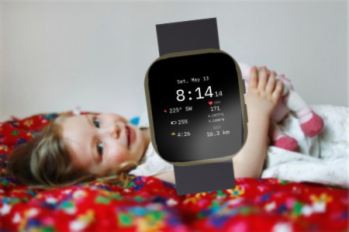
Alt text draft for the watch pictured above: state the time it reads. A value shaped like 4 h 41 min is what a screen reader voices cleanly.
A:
8 h 14 min
